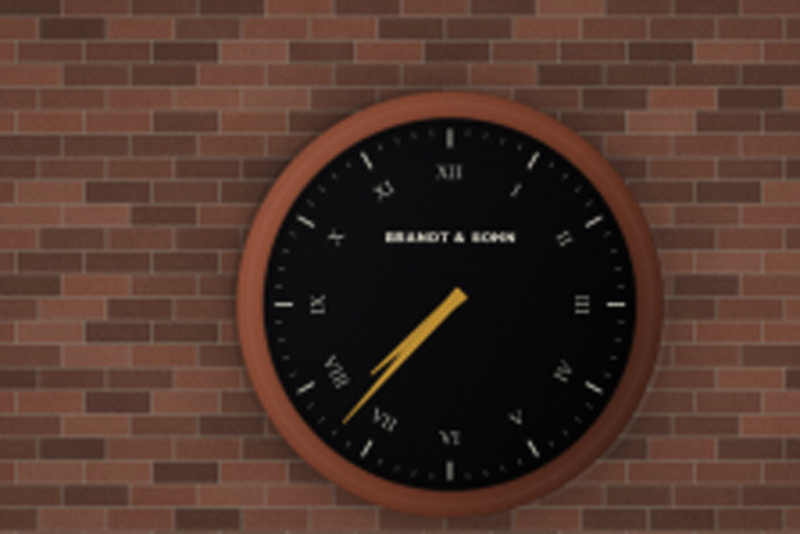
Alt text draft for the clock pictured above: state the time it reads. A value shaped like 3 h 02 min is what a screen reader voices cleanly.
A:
7 h 37 min
